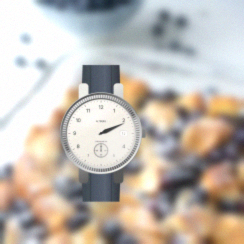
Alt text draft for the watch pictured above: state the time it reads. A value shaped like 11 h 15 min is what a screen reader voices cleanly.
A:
2 h 11 min
